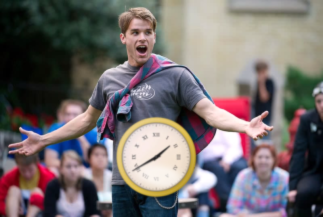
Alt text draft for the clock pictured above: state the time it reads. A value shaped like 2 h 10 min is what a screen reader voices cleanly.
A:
1 h 40 min
